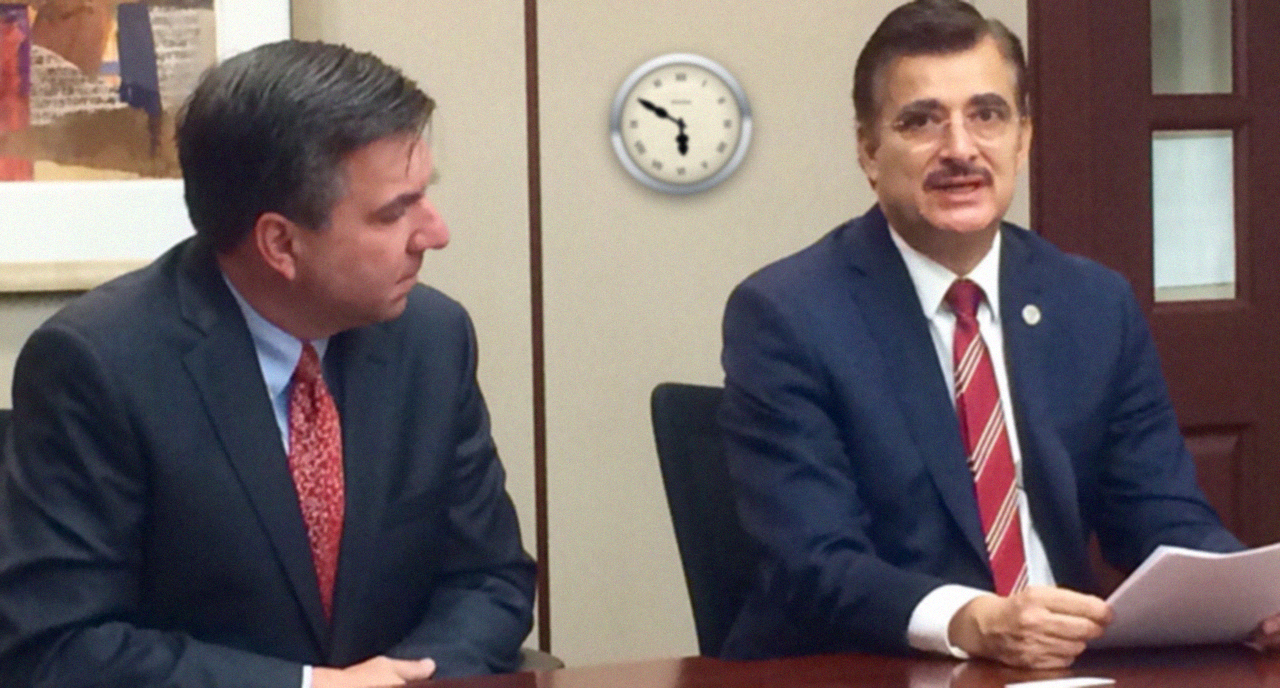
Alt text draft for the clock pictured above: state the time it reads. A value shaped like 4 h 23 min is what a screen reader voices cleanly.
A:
5 h 50 min
